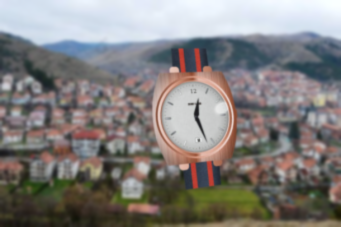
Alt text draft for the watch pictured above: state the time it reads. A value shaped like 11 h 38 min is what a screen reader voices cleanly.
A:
12 h 27 min
